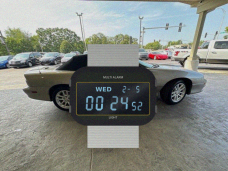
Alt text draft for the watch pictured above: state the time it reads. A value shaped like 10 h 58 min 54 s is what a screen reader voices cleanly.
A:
0 h 24 min 52 s
